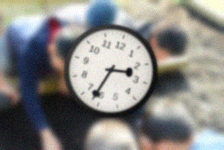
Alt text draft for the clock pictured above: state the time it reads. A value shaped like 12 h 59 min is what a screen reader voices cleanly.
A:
2 h 32 min
